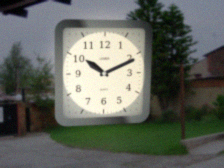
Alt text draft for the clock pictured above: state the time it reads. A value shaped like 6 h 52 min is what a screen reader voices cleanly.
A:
10 h 11 min
